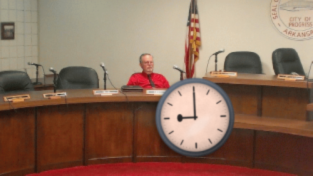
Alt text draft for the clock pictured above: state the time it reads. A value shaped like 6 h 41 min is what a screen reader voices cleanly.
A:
9 h 00 min
